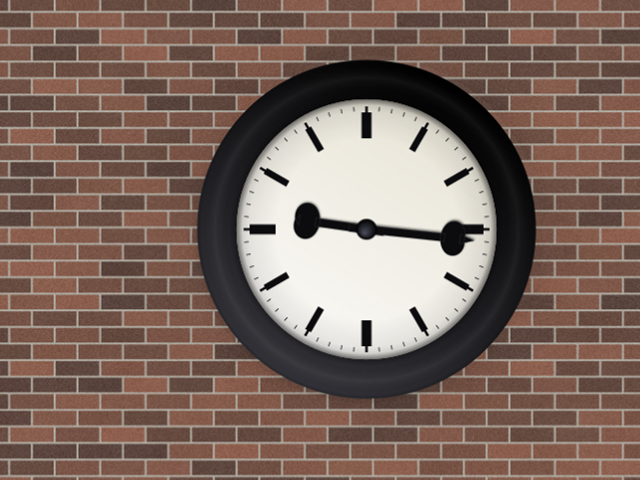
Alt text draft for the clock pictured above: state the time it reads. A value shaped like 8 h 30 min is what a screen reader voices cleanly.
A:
9 h 16 min
